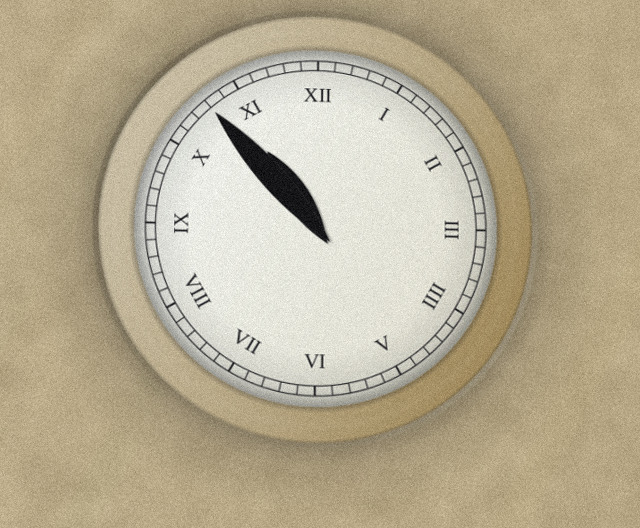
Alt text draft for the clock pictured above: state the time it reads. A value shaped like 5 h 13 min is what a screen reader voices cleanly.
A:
10 h 53 min
